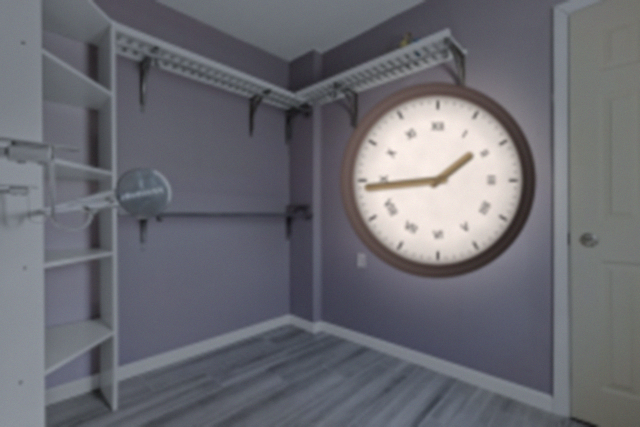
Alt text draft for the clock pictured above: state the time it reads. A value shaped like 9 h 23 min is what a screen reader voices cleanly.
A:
1 h 44 min
